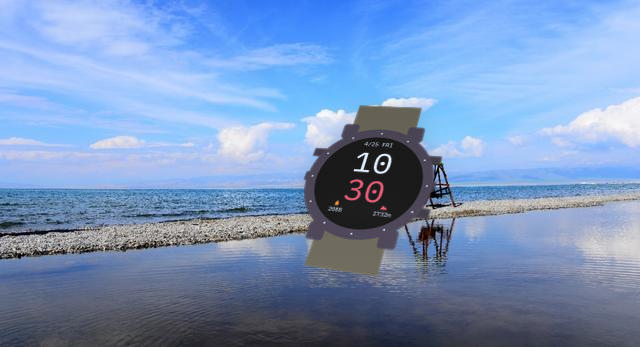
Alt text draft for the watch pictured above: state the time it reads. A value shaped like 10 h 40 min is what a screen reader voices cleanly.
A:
10 h 30 min
